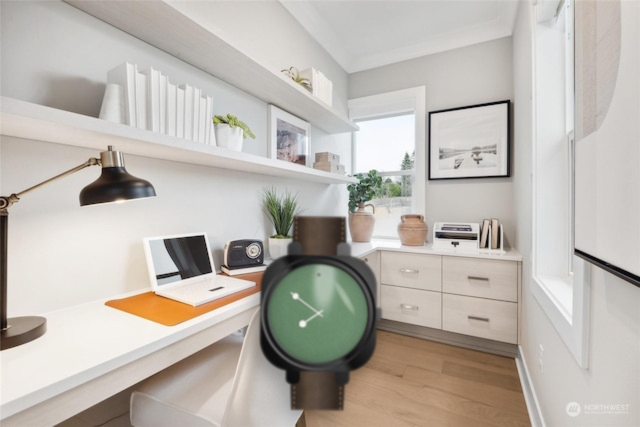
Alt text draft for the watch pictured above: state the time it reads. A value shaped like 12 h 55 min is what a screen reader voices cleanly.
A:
7 h 51 min
